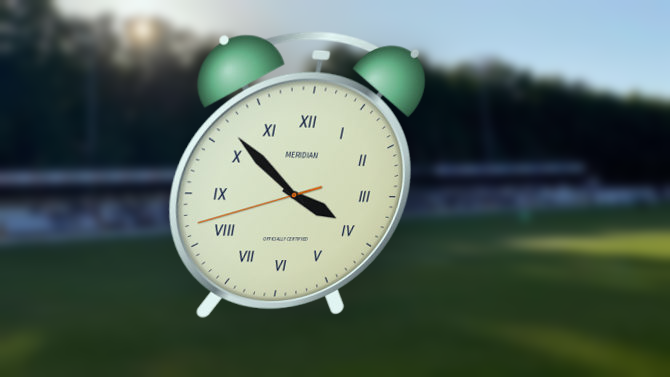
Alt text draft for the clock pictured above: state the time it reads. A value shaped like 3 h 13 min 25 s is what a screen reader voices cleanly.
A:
3 h 51 min 42 s
